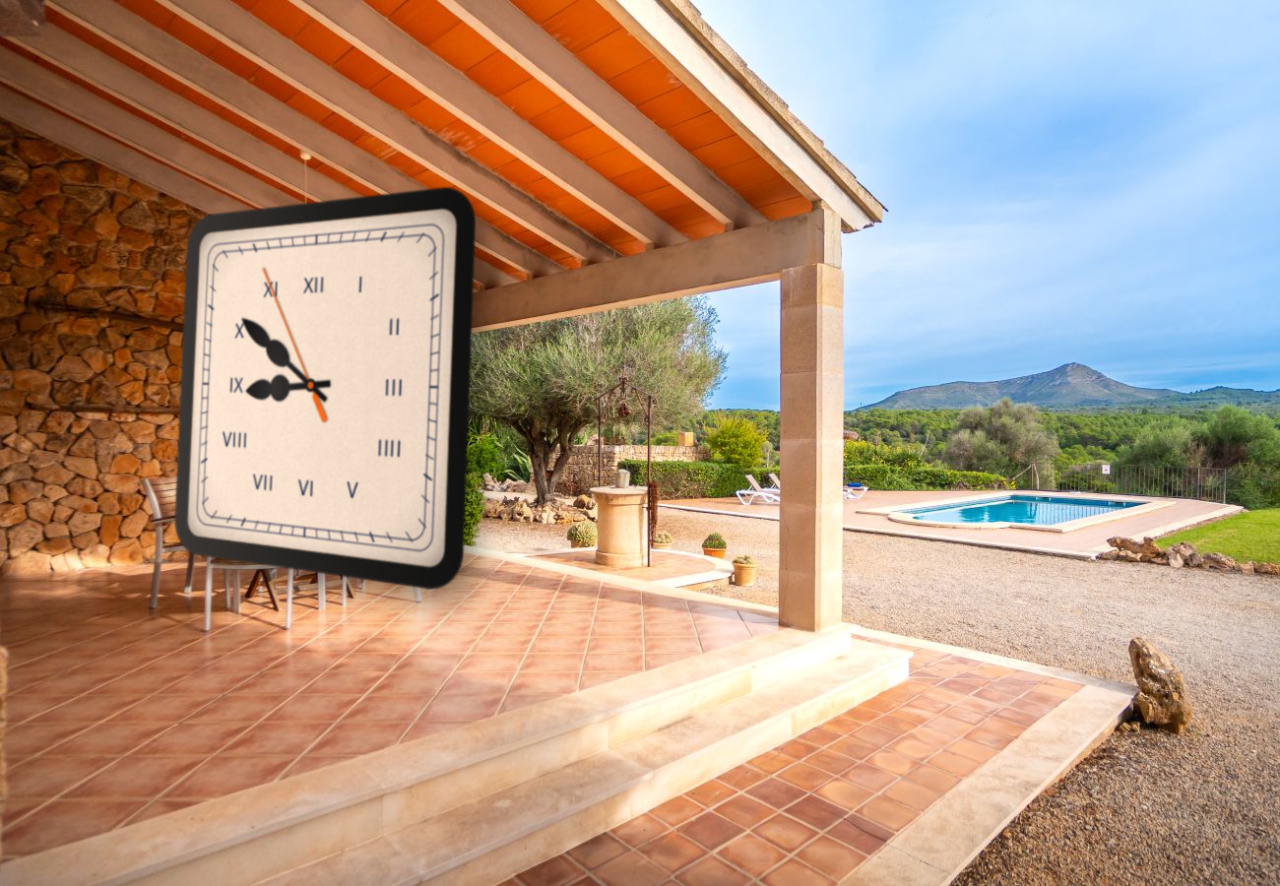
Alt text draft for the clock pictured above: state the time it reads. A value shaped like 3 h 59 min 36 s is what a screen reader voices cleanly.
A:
8 h 50 min 55 s
